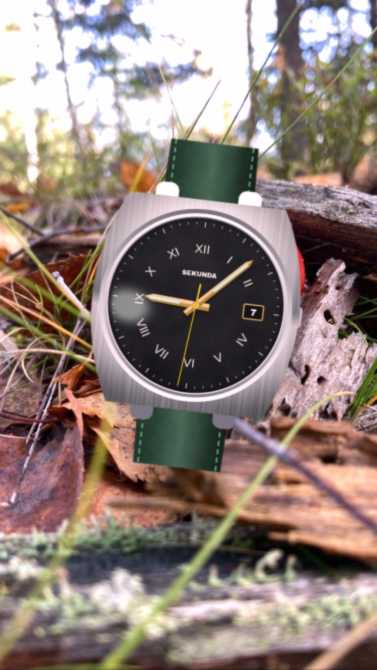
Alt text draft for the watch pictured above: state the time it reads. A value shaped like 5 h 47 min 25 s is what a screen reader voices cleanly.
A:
9 h 07 min 31 s
